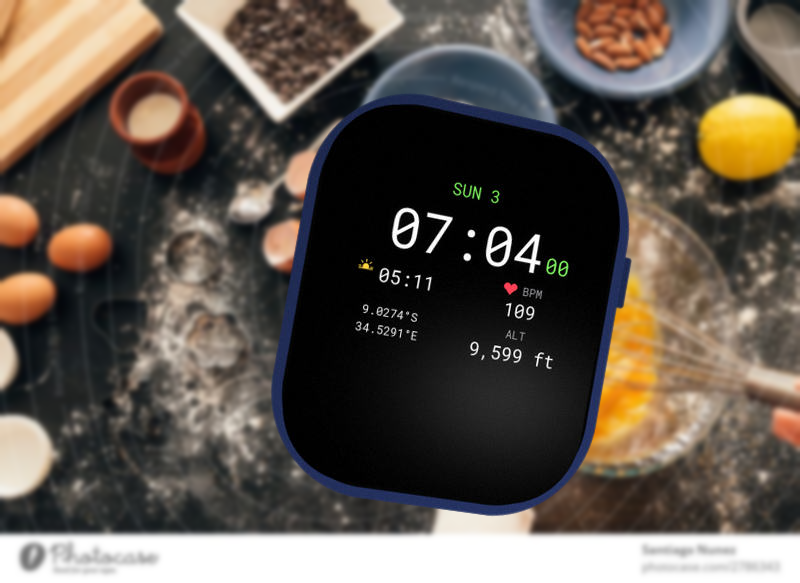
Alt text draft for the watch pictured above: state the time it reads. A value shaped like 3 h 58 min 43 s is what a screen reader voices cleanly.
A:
7 h 04 min 00 s
